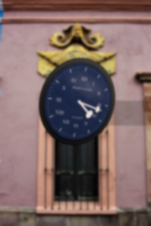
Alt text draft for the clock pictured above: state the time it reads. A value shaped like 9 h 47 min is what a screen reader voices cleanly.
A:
4 h 17 min
